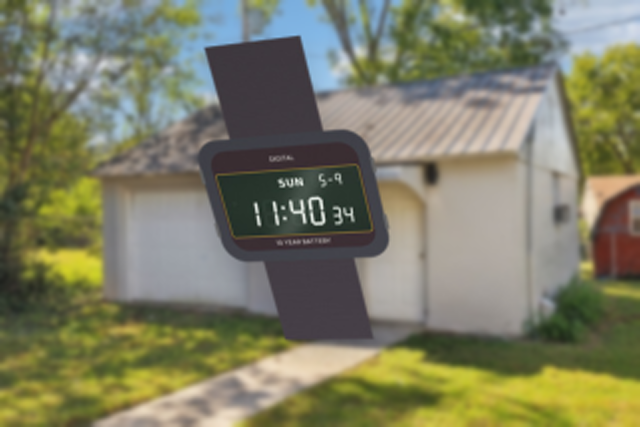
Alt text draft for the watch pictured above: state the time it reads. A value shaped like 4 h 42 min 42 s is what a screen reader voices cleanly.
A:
11 h 40 min 34 s
